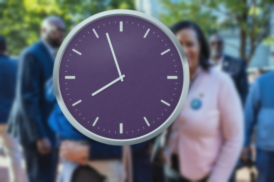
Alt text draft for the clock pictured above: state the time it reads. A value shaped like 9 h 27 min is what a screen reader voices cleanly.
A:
7 h 57 min
